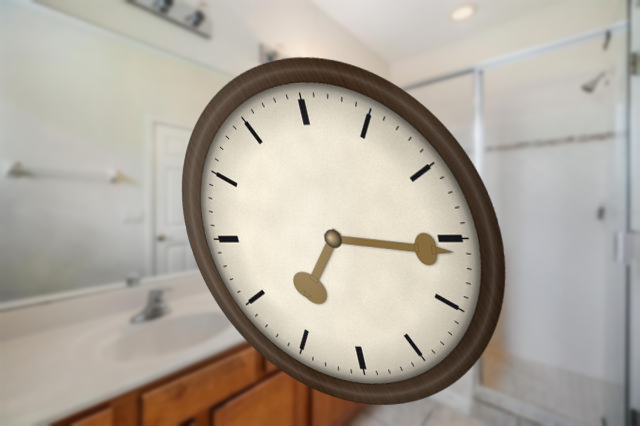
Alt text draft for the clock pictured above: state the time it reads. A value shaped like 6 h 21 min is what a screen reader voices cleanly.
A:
7 h 16 min
